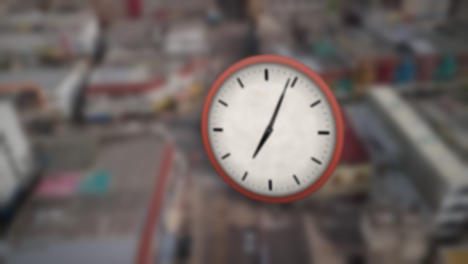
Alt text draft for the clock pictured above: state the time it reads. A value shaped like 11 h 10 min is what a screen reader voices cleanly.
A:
7 h 04 min
